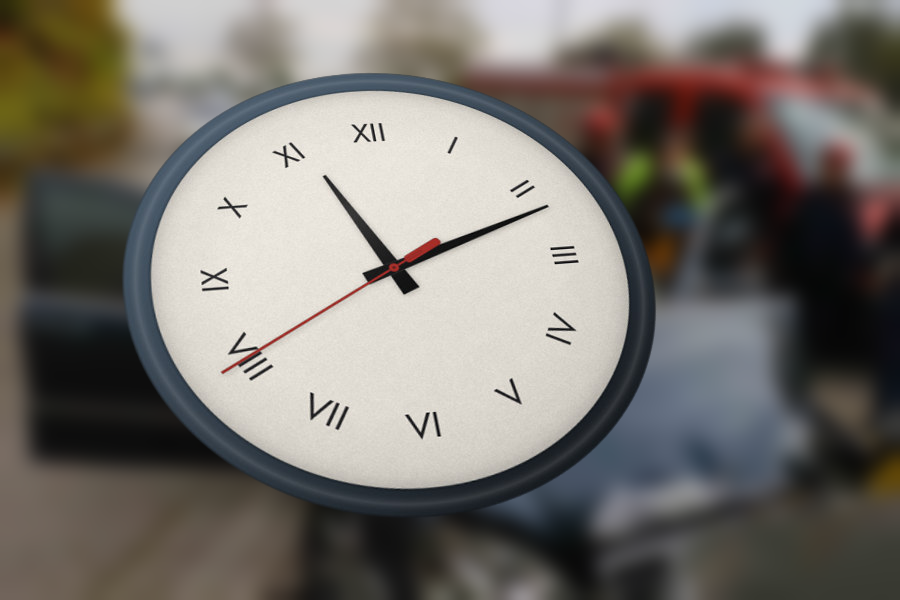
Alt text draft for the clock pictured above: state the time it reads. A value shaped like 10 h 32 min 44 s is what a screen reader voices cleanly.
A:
11 h 11 min 40 s
